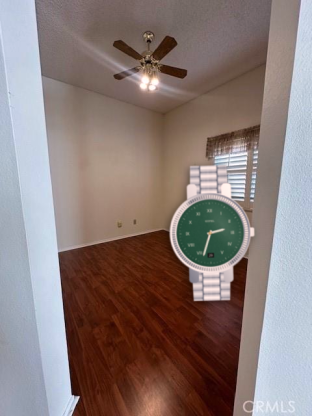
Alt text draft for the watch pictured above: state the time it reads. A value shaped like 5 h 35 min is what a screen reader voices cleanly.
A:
2 h 33 min
